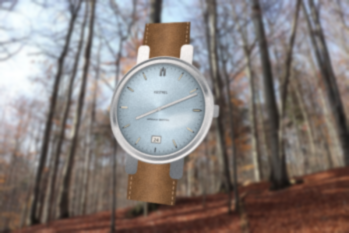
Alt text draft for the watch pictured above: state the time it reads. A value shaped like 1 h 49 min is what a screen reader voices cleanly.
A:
8 h 11 min
